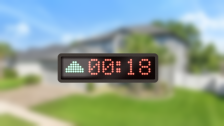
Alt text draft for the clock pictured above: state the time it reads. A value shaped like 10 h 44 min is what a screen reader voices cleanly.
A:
0 h 18 min
